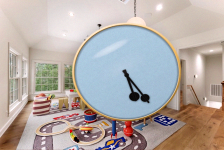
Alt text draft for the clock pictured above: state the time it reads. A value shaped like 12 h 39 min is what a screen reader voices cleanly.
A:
5 h 24 min
